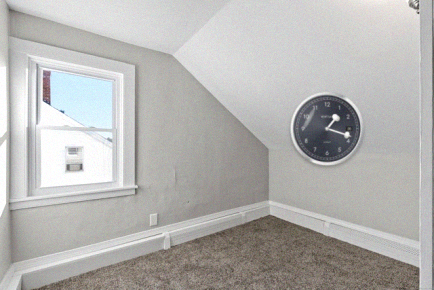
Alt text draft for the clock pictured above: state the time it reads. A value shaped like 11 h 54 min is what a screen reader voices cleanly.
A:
1 h 18 min
